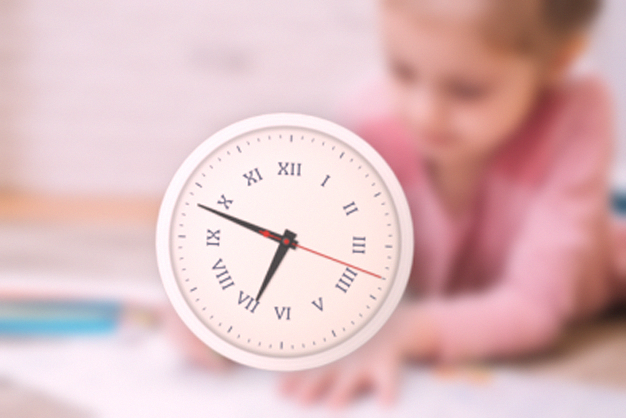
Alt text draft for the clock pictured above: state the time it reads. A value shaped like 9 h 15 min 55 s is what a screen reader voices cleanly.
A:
6 h 48 min 18 s
